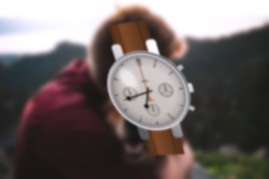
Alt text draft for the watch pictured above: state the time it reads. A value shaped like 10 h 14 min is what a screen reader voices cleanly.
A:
6 h 43 min
